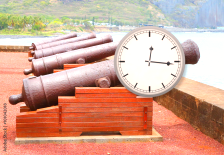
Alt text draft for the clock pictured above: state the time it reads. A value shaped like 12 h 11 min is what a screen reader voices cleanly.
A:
12 h 16 min
